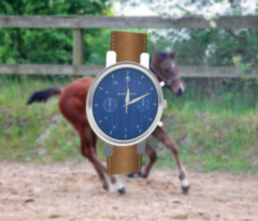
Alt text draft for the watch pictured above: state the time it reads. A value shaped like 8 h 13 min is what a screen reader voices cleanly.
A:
12 h 11 min
